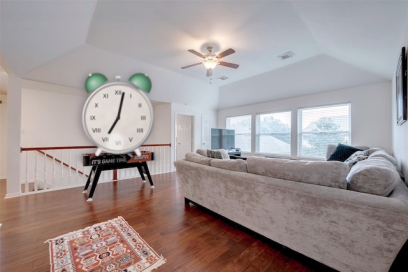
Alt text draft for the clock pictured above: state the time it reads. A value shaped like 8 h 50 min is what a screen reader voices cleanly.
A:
7 h 02 min
